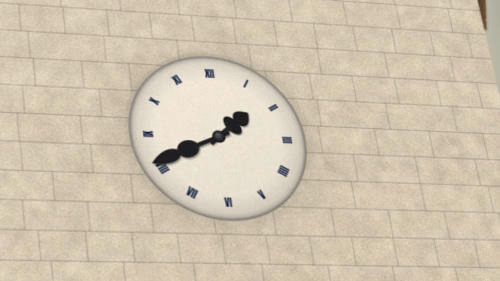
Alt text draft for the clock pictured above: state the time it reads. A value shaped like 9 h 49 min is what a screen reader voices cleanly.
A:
1 h 41 min
